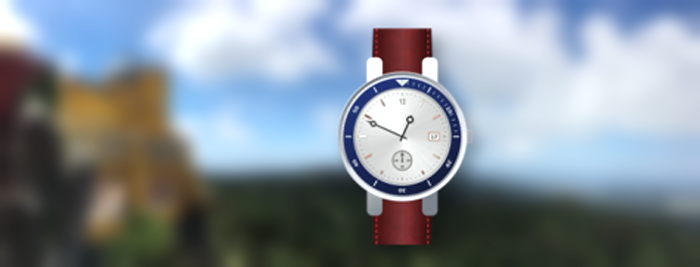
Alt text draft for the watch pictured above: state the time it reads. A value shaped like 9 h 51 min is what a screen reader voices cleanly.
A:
12 h 49 min
